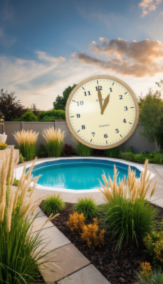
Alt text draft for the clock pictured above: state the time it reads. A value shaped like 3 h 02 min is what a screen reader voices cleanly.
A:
1 h 00 min
